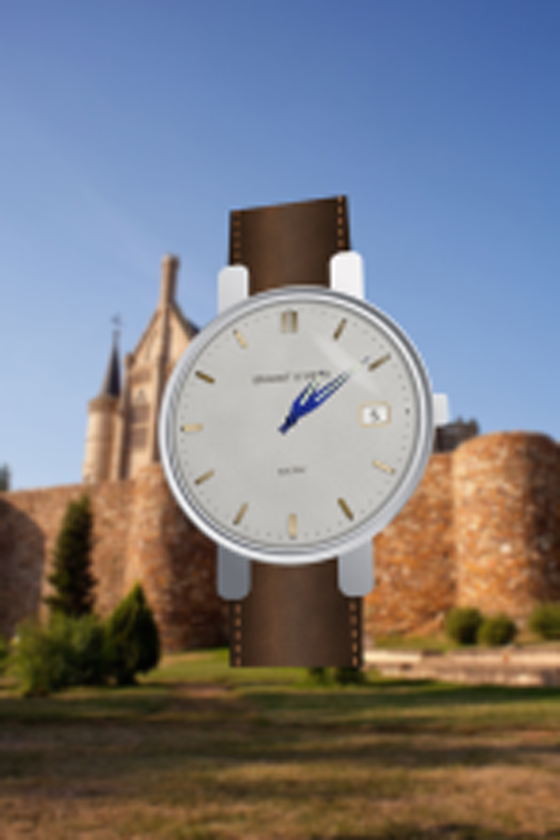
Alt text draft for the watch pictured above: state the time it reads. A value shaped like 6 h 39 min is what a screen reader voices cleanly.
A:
1 h 09 min
